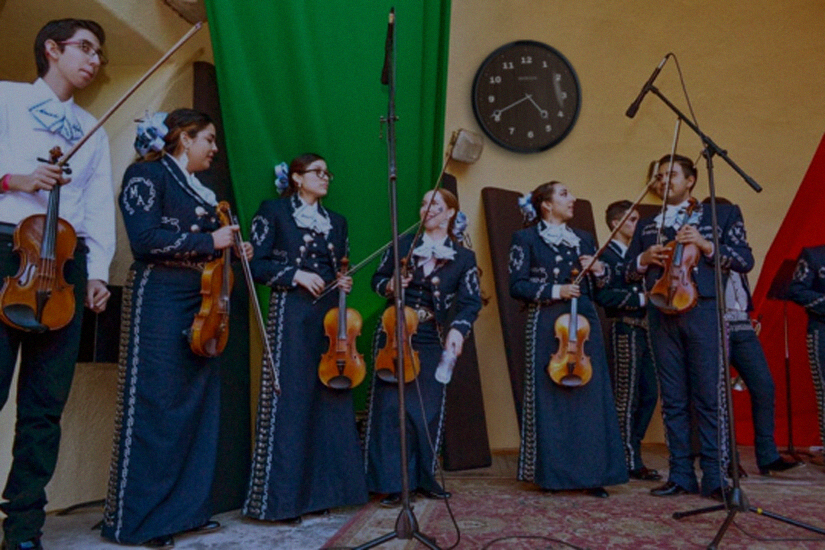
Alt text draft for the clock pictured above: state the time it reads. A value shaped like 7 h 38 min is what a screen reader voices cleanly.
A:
4 h 41 min
